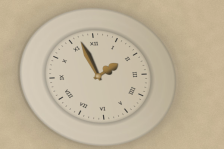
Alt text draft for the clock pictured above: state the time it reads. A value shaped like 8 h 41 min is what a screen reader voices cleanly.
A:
1 h 57 min
